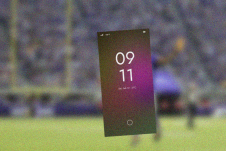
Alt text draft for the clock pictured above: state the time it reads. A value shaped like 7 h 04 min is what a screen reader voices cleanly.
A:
9 h 11 min
